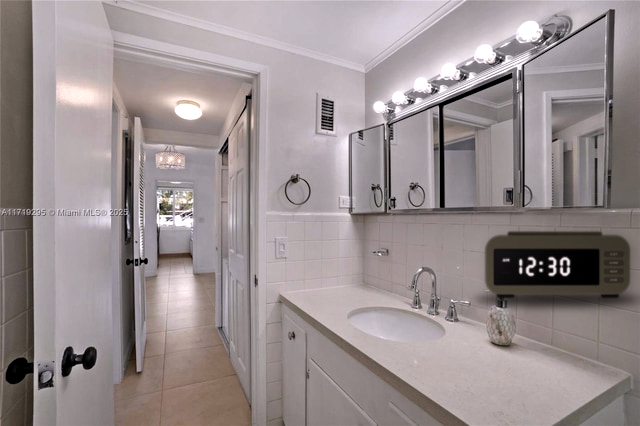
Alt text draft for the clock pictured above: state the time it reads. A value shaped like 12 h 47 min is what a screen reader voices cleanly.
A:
12 h 30 min
